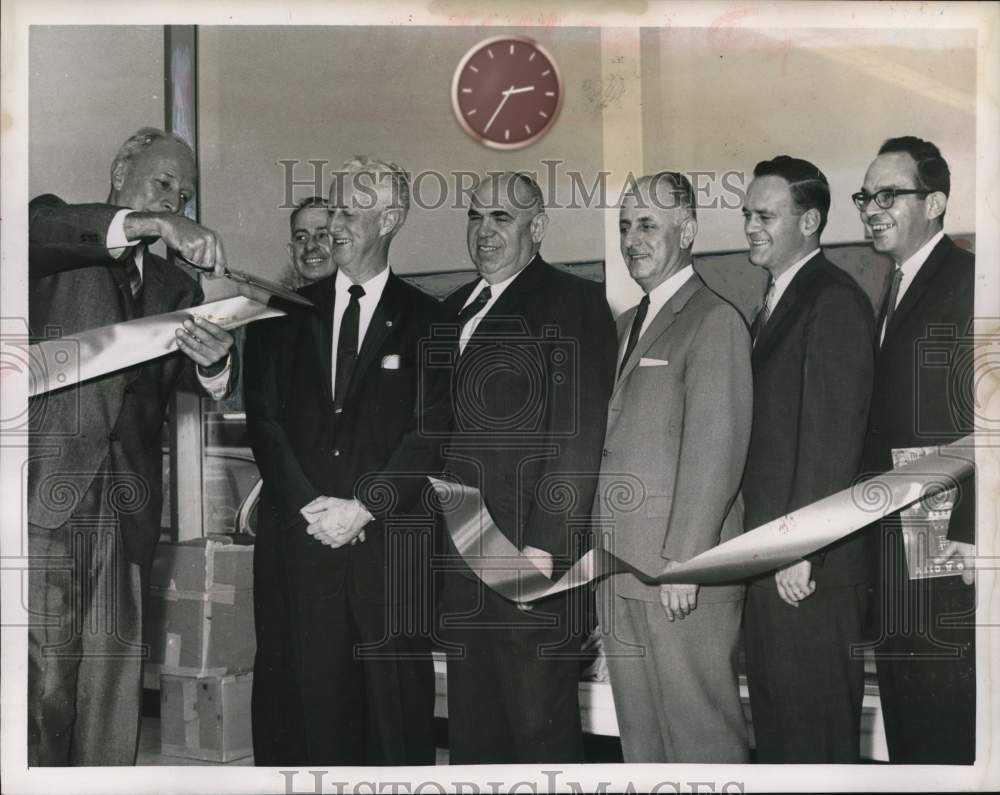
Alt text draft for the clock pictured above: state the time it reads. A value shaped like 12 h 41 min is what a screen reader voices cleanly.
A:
2 h 35 min
